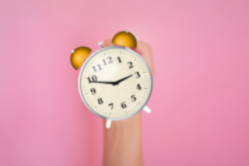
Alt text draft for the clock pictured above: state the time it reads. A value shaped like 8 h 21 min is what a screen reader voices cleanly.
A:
2 h 49 min
